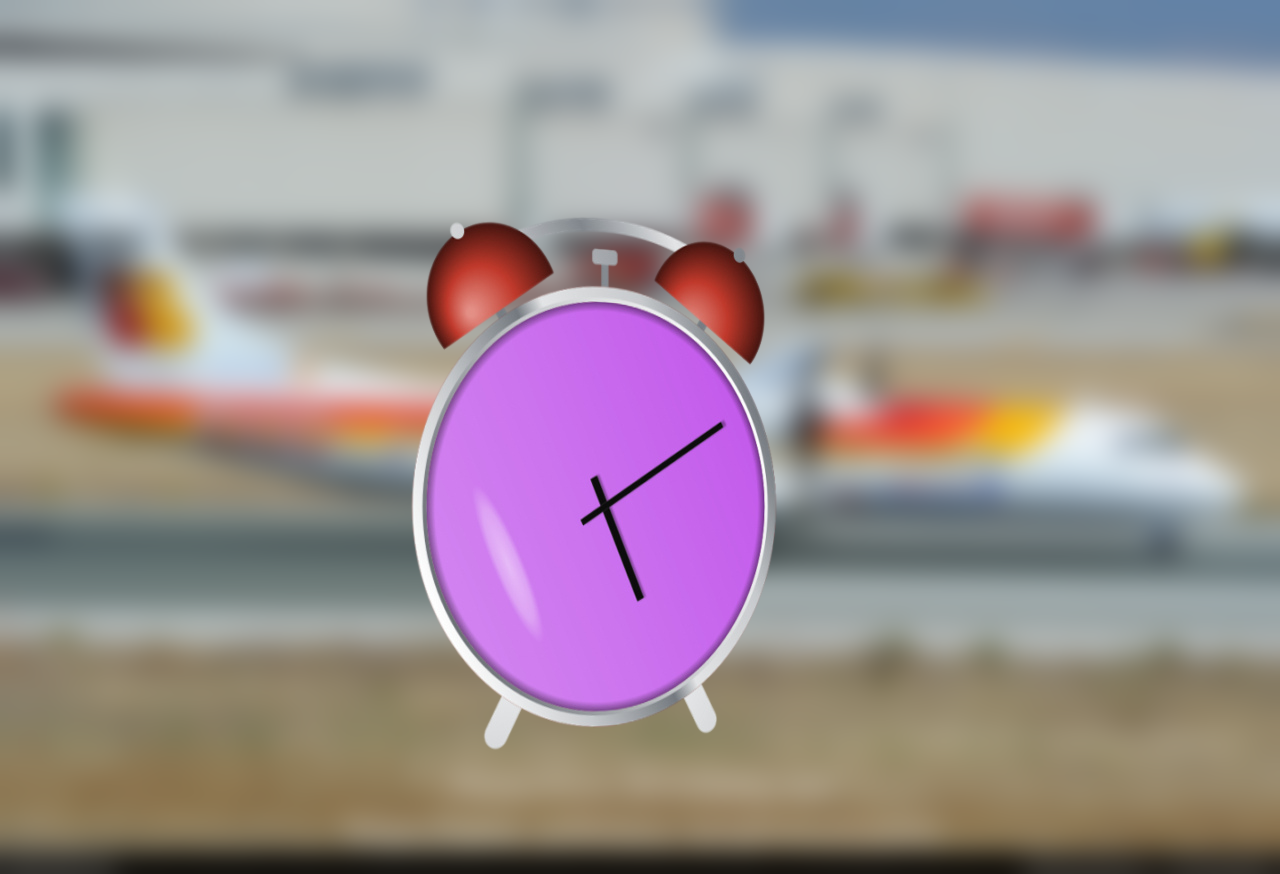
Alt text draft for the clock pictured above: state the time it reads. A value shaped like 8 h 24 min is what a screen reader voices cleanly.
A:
5 h 10 min
